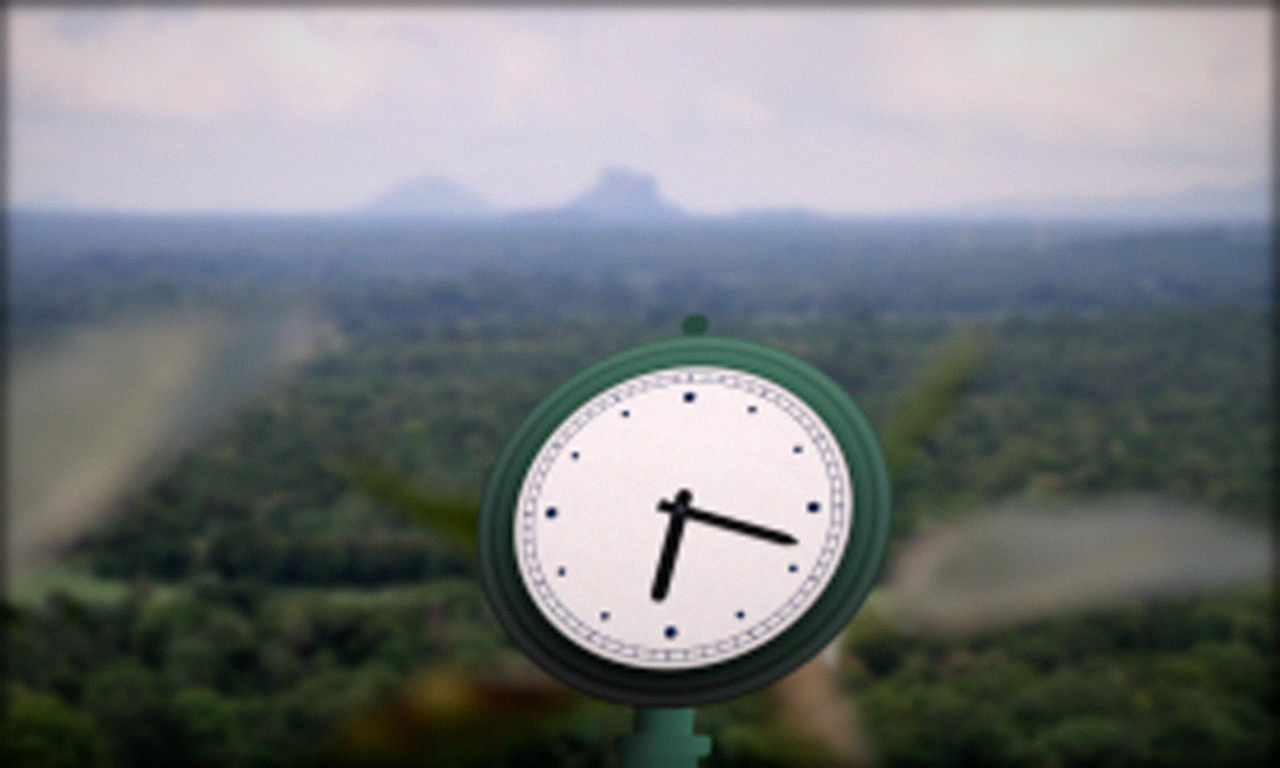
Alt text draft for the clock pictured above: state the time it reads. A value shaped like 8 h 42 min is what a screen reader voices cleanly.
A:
6 h 18 min
